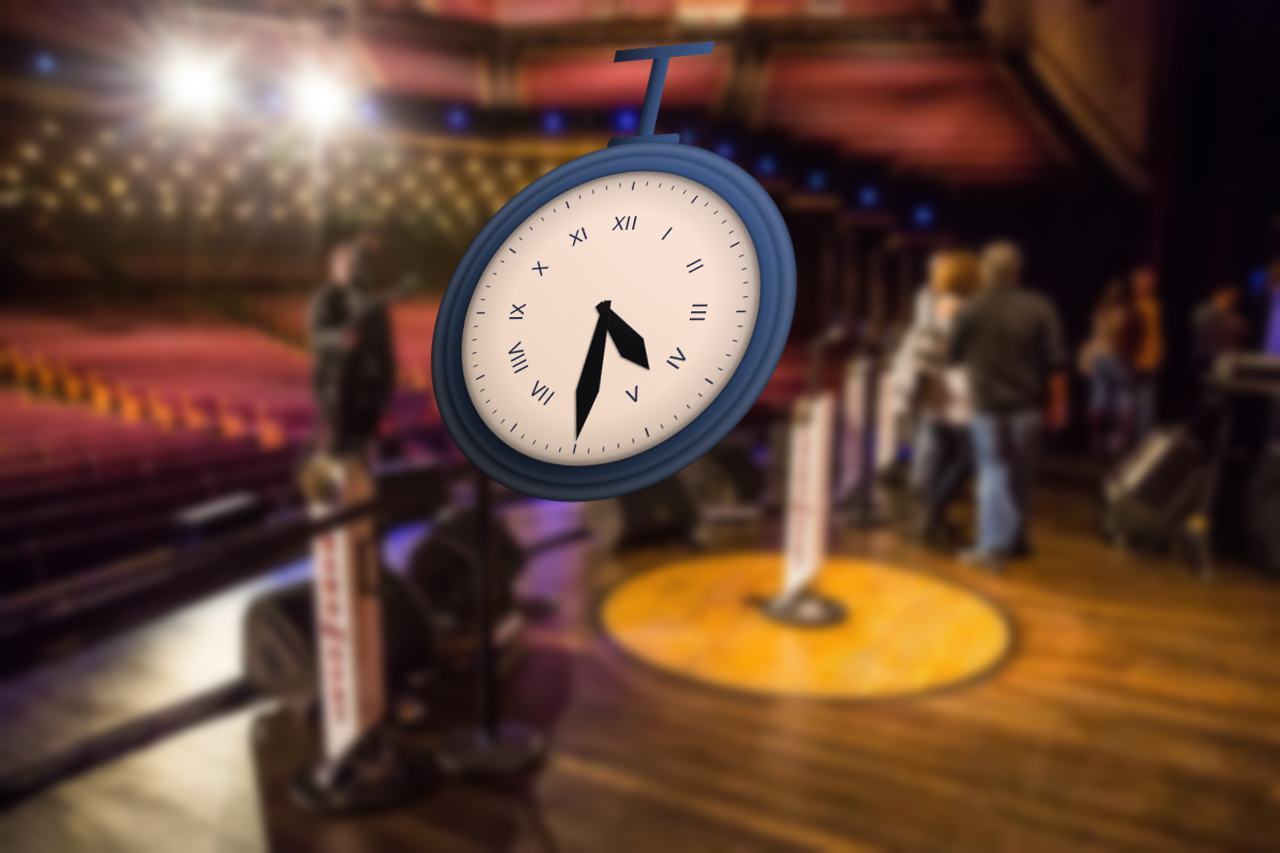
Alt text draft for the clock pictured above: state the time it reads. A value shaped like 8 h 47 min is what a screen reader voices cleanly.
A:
4 h 30 min
